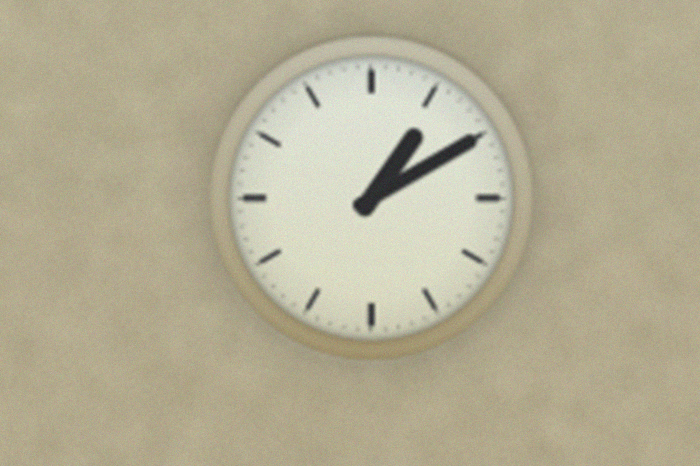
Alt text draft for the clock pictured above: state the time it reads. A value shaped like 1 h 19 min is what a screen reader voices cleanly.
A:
1 h 10 min
